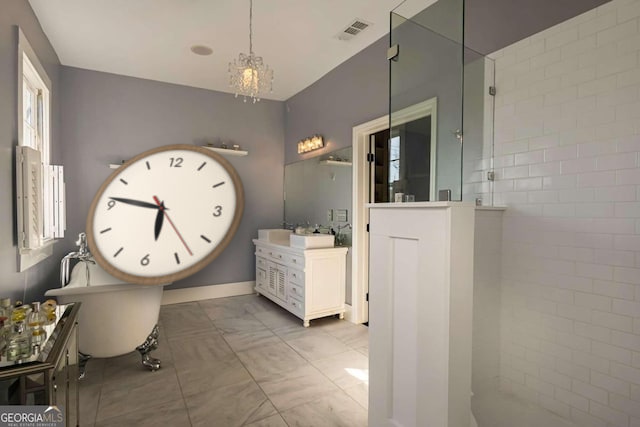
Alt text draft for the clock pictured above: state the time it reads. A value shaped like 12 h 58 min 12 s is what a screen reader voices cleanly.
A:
5 h 46 min 23 s
